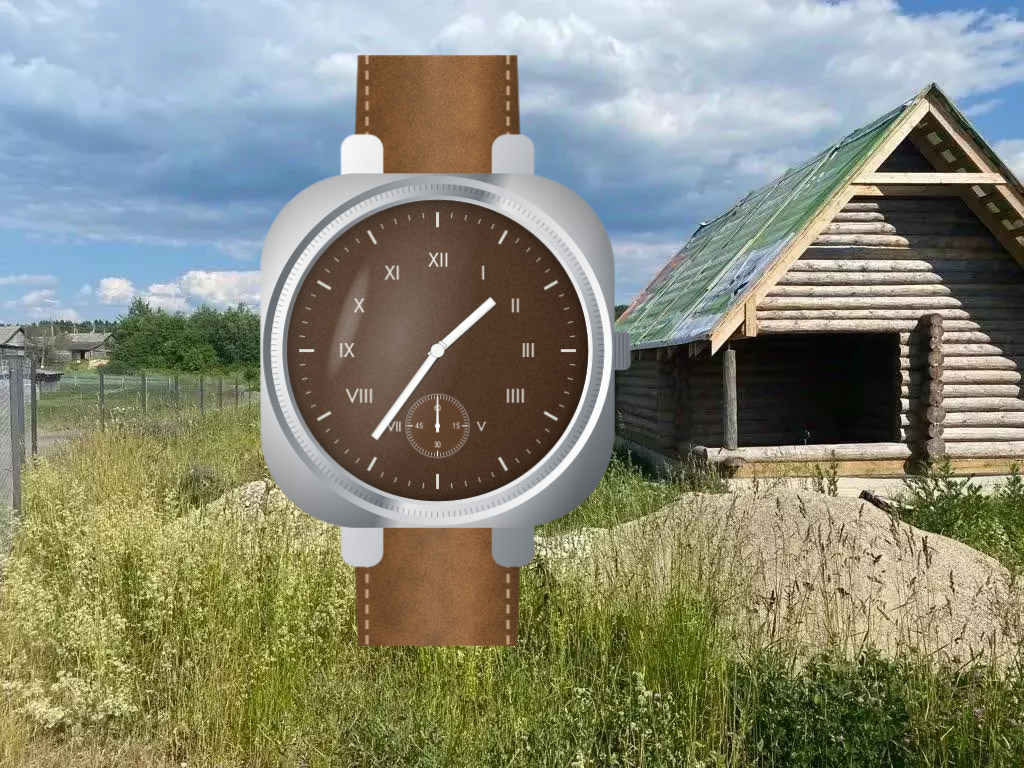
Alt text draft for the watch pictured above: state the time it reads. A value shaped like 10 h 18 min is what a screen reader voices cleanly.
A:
1 h 36 min
